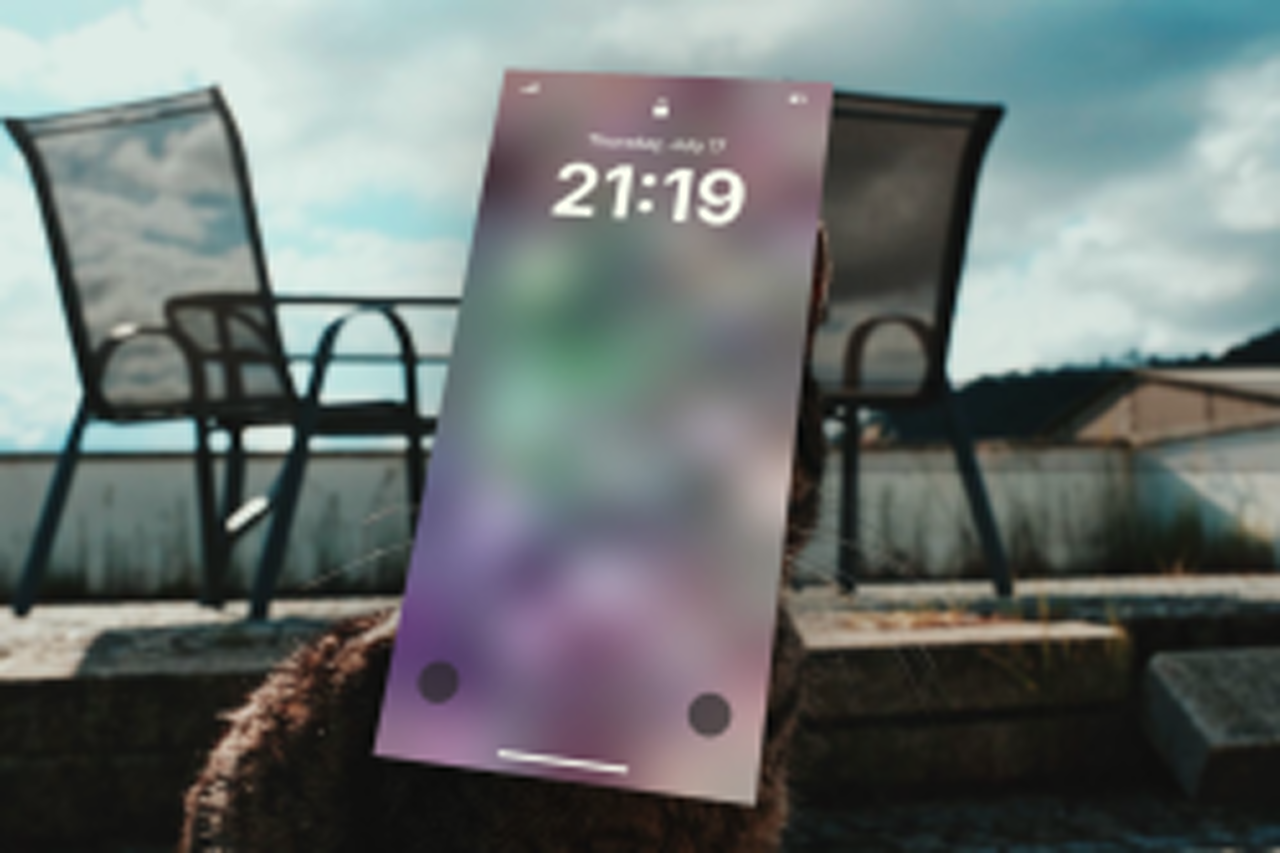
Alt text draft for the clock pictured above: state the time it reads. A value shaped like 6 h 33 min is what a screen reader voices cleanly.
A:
21 h 19 min
